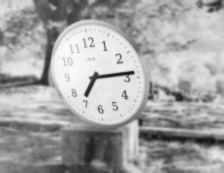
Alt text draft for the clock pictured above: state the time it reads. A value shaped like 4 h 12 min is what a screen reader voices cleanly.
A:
7 h 14 min
